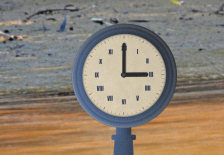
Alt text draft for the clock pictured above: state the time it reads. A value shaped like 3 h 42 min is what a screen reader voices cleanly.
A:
3 h 00 min
